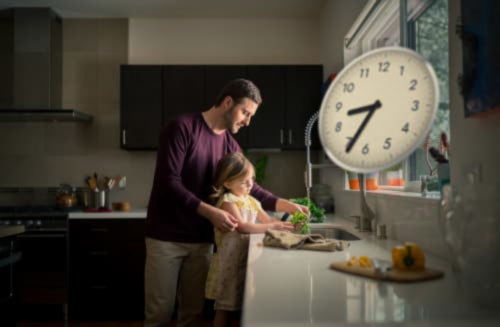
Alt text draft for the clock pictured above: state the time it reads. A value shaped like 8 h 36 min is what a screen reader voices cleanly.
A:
8 h 34 min
